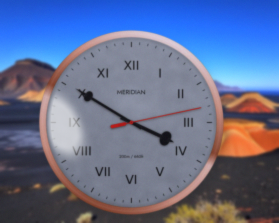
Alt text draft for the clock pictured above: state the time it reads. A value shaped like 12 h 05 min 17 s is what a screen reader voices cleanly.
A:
3 h 50 min 13 s
